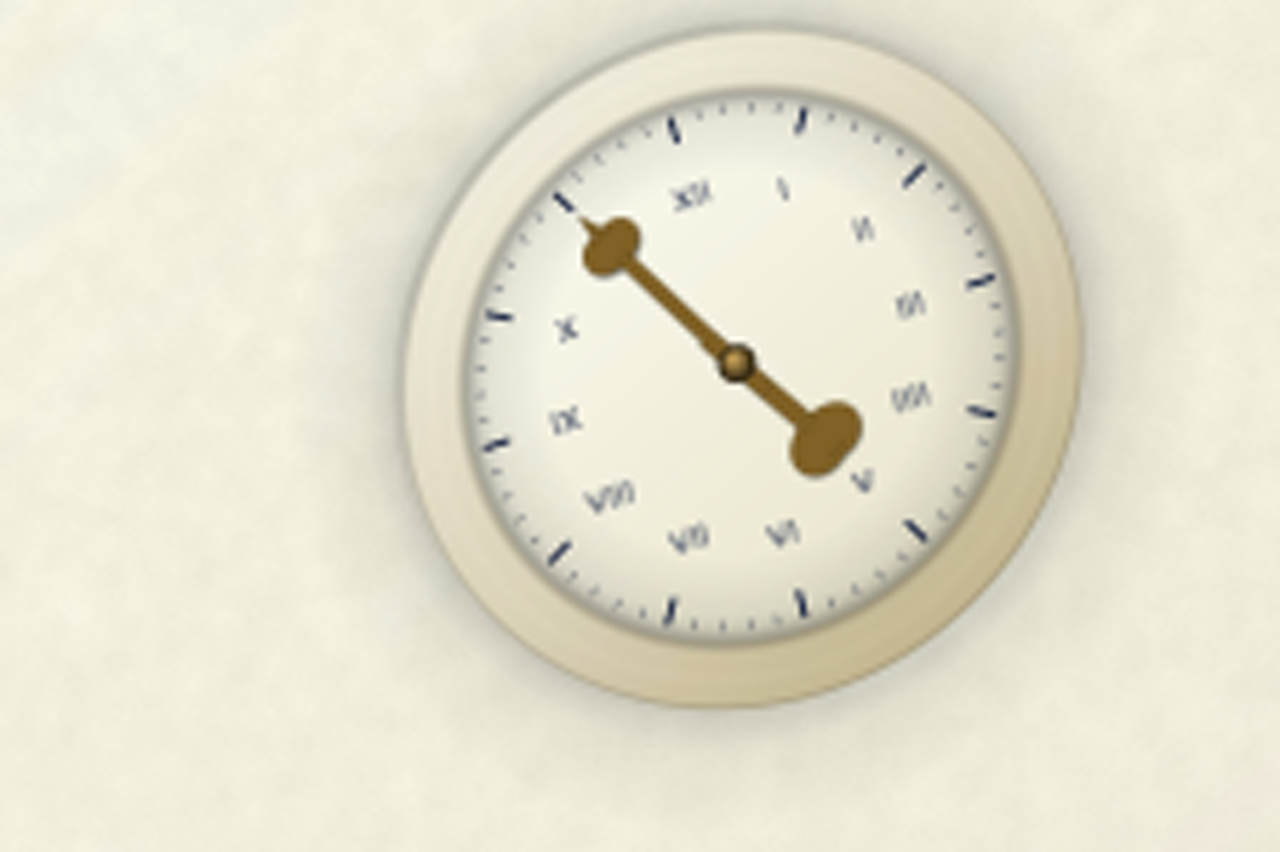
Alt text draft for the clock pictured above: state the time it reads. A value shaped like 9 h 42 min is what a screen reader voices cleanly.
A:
4 h 55 min
